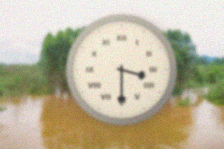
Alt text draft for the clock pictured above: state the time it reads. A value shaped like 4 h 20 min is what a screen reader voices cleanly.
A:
3 h 30 min
